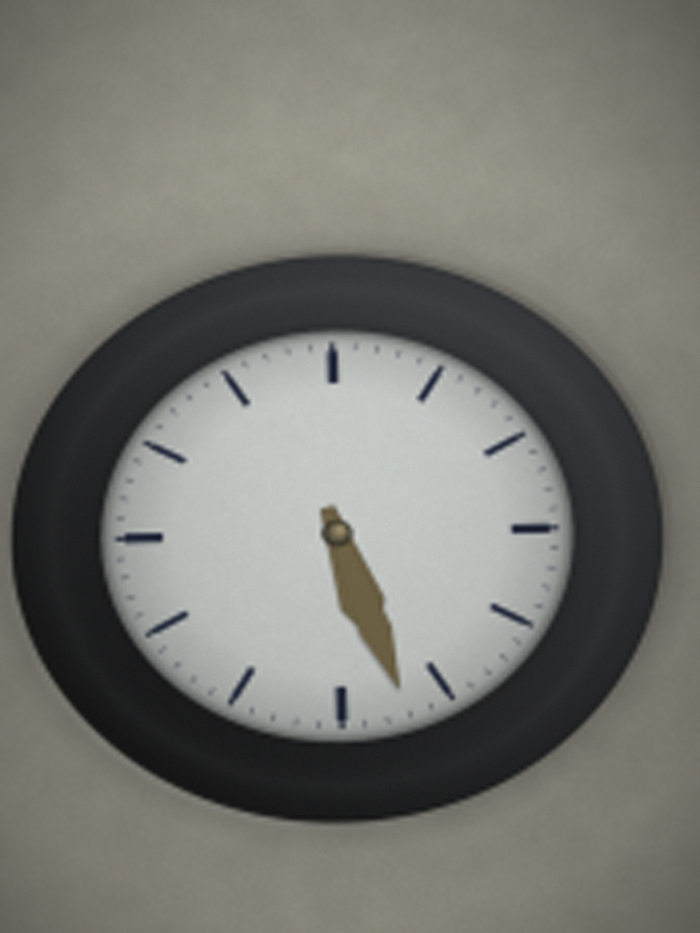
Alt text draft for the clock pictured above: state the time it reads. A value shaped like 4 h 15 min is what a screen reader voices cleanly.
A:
5 h 27 min
